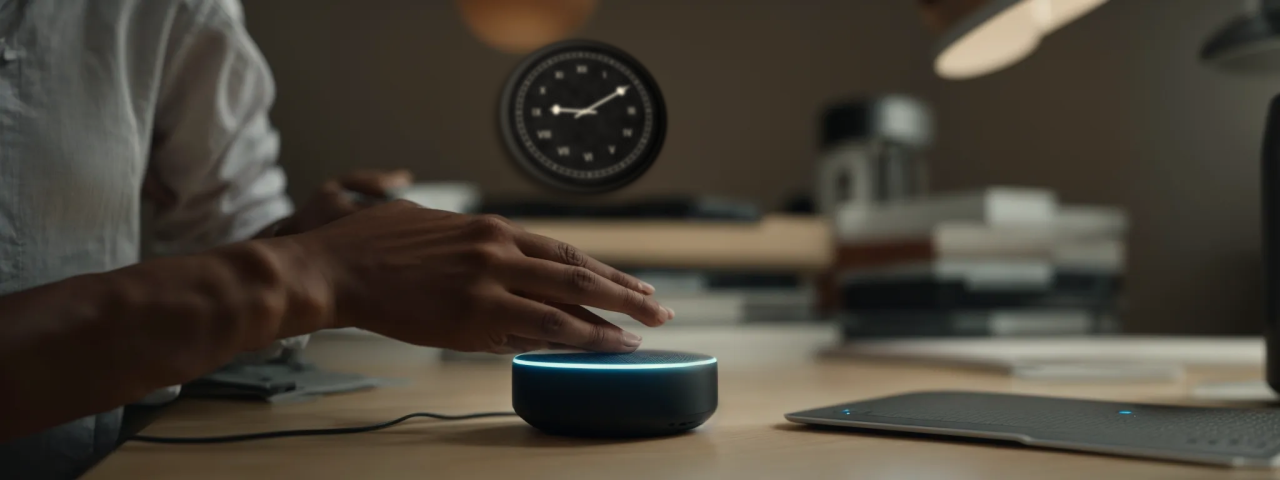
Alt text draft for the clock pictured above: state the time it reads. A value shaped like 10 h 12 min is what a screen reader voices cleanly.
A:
9 h 10 min
